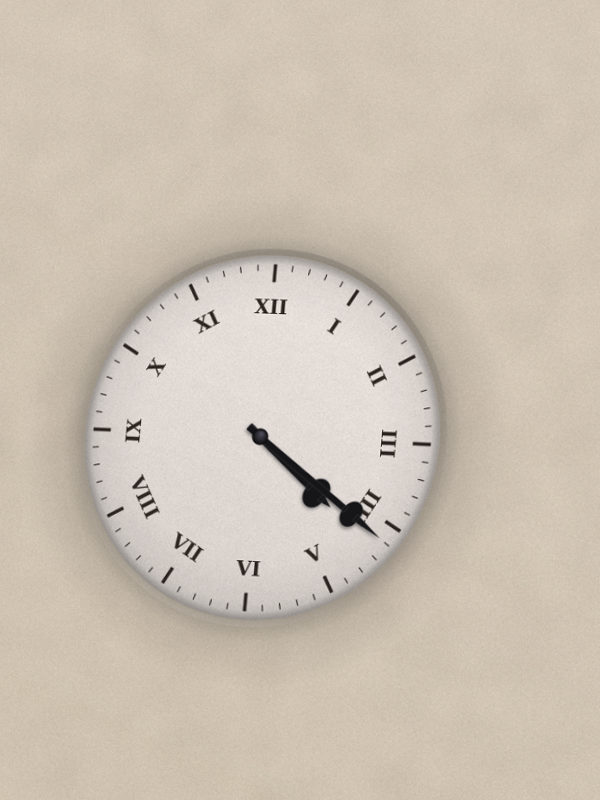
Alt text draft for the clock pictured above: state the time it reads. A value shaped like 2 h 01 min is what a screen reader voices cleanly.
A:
4 h 21 min
